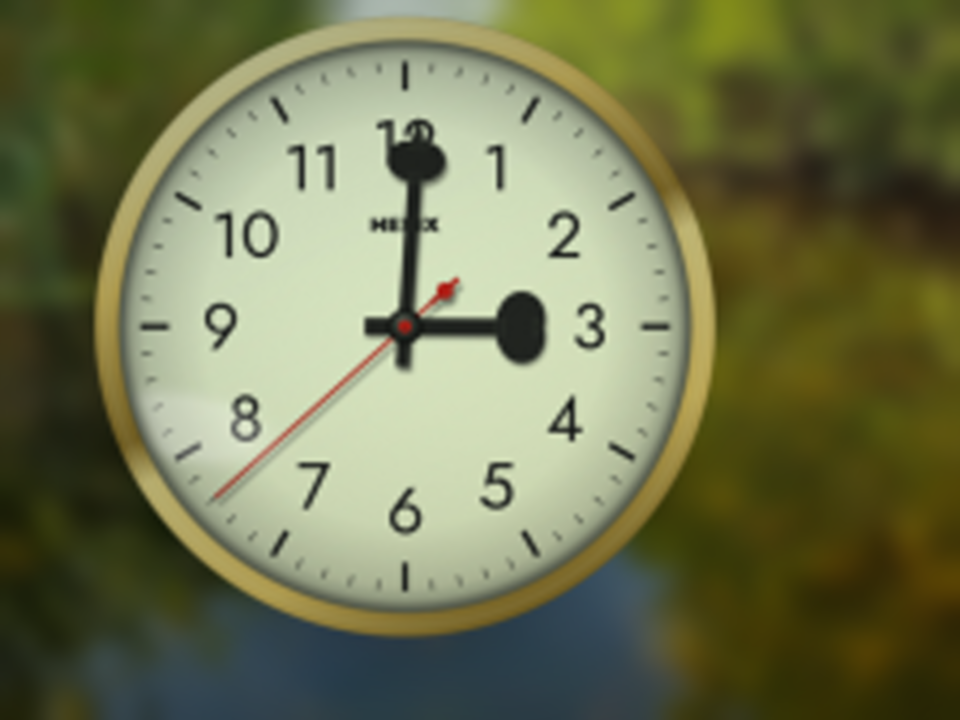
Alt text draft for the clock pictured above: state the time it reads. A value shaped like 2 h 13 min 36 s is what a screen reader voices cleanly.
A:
3 h 00 min 38 s
